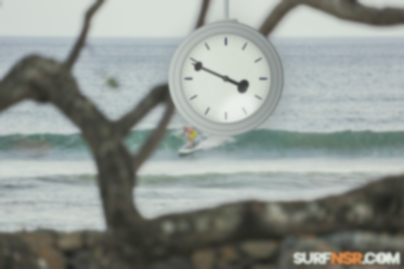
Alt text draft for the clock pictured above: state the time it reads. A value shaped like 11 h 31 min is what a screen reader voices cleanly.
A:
3 h 49 min
